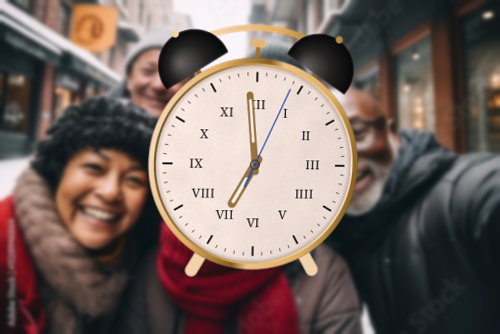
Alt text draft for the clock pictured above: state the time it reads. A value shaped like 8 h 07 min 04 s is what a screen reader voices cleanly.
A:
6 h 59 min 04 s
